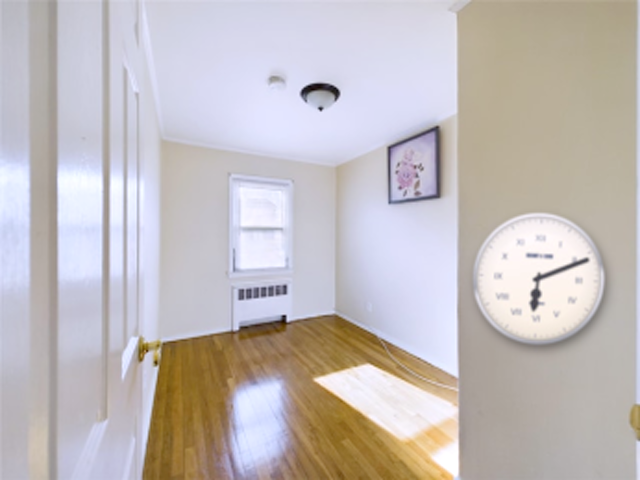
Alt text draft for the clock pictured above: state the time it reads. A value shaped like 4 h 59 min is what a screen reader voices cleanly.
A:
6 h 11 min
